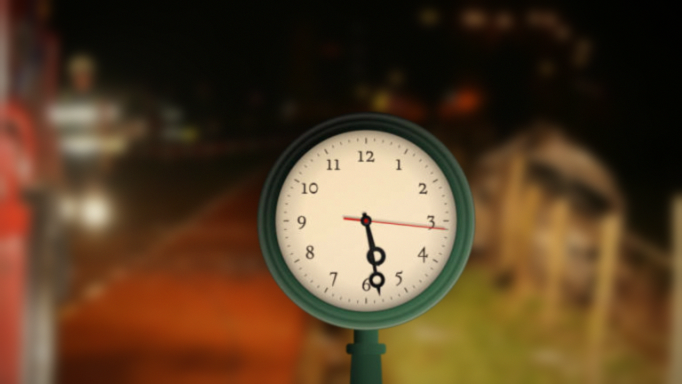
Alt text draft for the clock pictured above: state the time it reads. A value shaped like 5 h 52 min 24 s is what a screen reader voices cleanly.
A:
5 h 28 min 16 s
